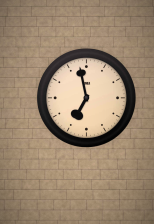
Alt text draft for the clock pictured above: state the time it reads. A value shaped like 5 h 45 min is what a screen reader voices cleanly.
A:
6 h 58 min
